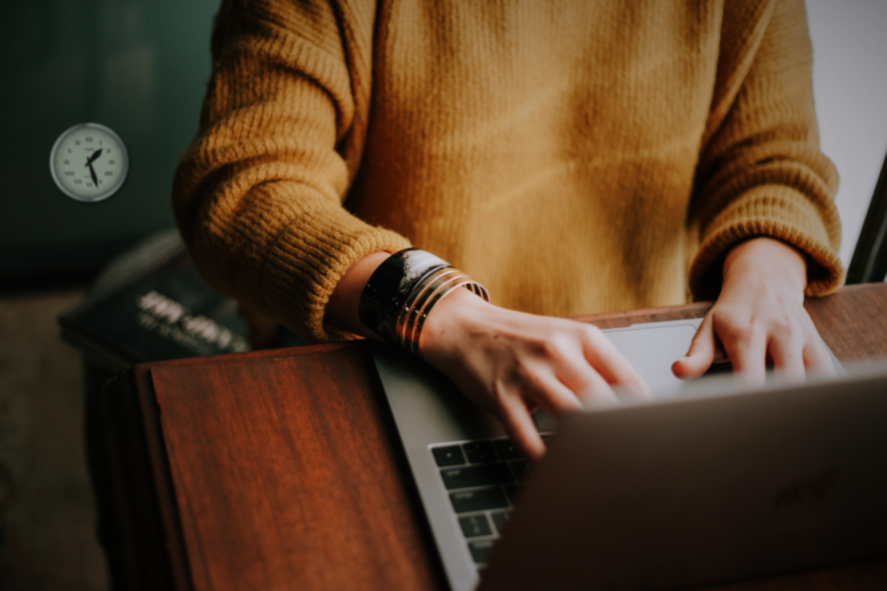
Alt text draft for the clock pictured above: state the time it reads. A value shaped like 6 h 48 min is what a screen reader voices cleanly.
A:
1 h 27 min
